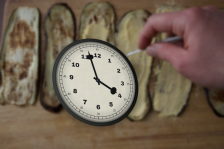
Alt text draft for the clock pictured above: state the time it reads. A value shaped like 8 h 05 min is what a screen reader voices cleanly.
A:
3 h 57 min
